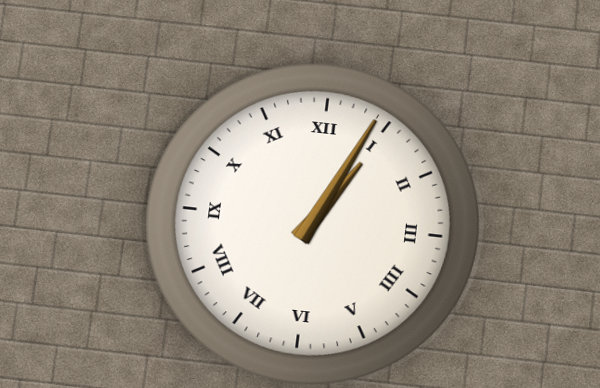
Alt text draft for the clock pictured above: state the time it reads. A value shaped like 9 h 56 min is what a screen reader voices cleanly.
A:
1 h 04 min
